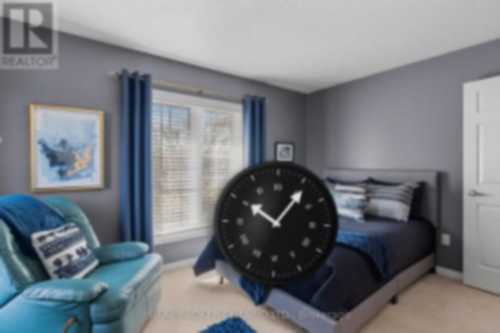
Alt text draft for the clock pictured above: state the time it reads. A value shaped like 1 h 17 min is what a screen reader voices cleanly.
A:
10 h 06 min
